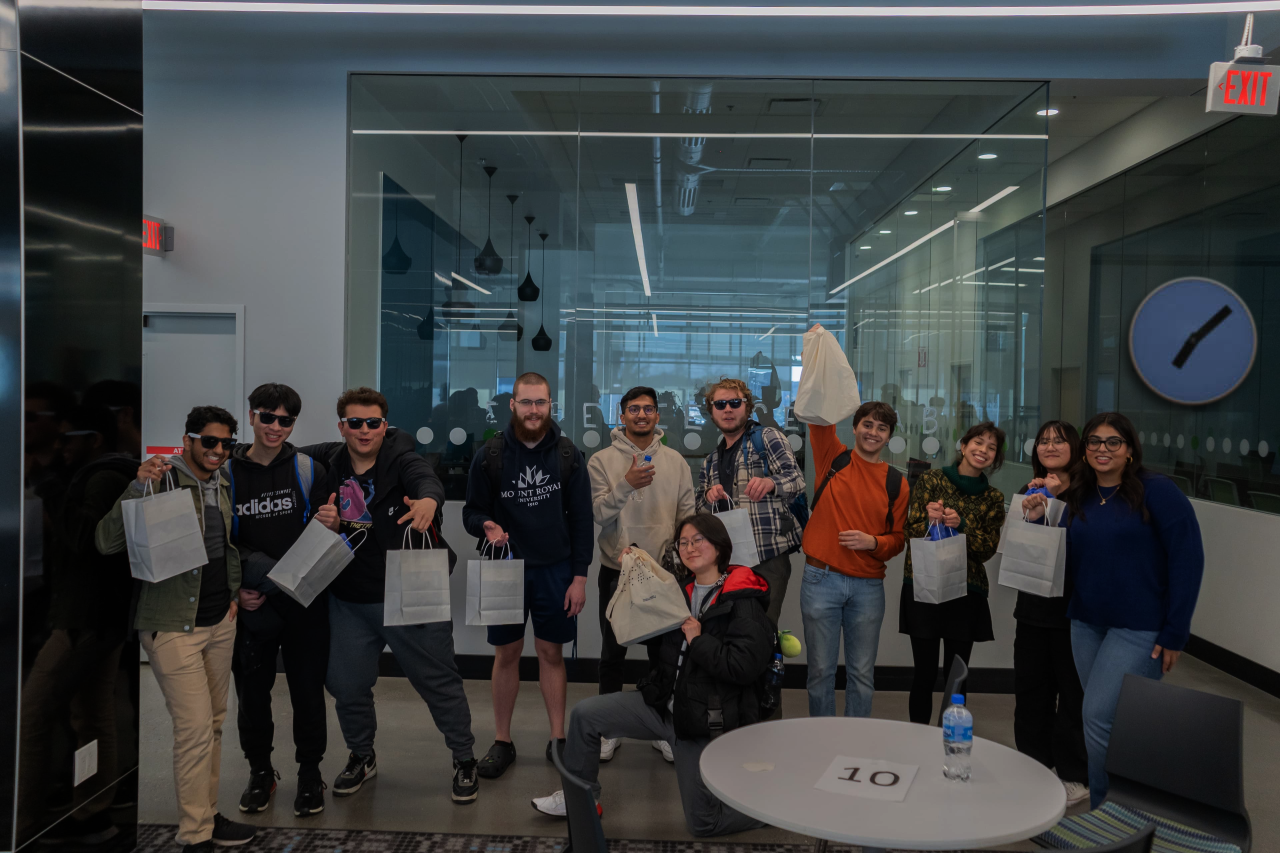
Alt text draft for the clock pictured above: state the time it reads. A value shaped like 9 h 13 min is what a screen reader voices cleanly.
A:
7 h 08 min
